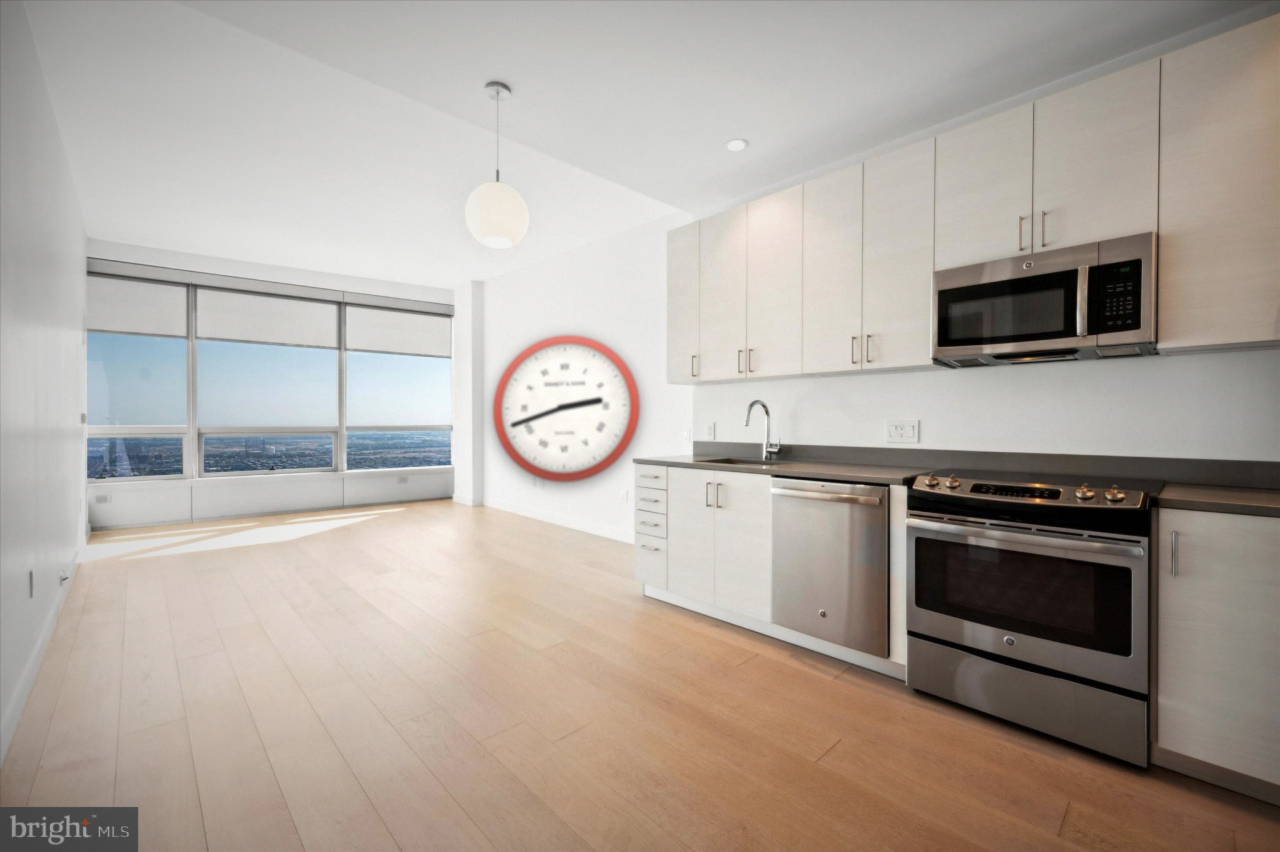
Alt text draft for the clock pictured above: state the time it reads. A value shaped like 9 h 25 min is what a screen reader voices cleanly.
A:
2 h 42 min
